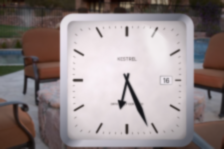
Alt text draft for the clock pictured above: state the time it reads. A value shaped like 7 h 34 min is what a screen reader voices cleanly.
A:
6 h 26 min
